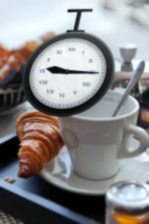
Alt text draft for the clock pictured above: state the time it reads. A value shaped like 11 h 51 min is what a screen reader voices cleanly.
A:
9 h 15 min
